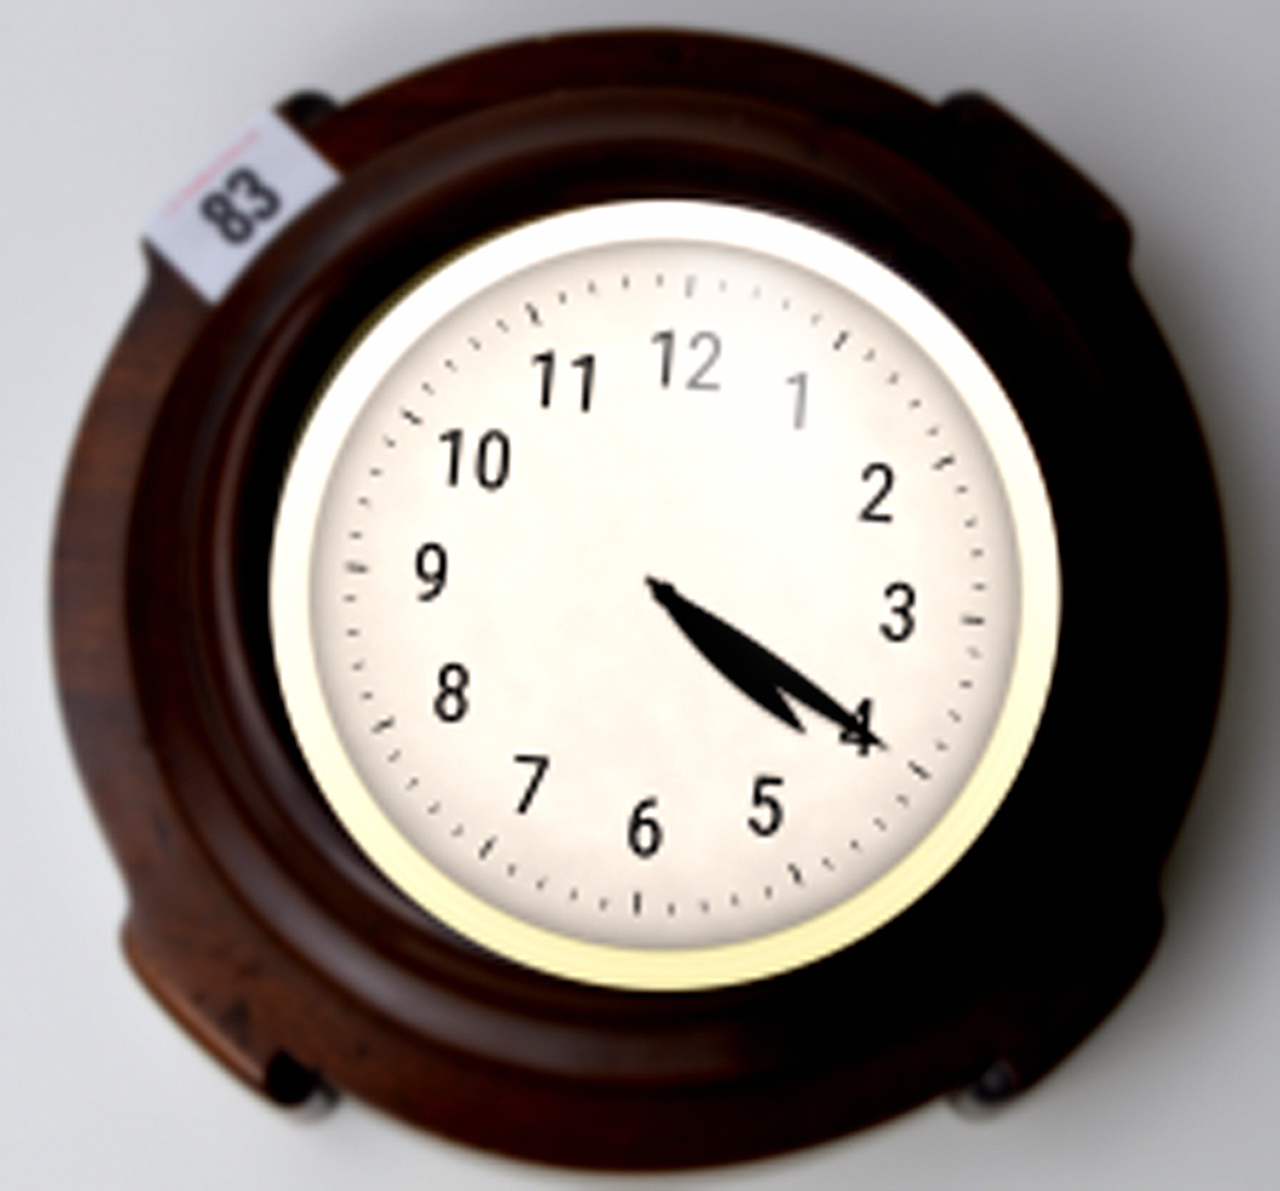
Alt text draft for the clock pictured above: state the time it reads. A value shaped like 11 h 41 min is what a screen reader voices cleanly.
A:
4 h 20 min
